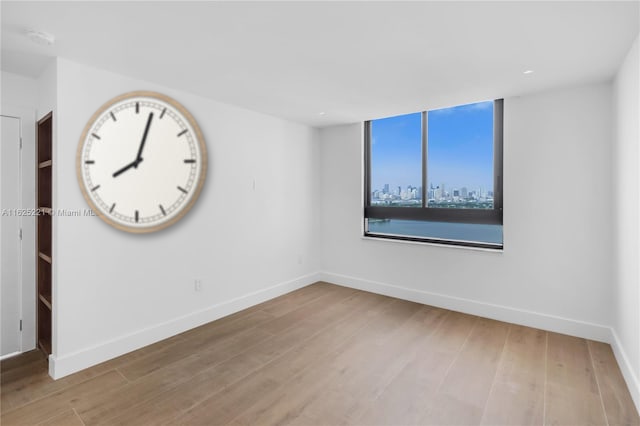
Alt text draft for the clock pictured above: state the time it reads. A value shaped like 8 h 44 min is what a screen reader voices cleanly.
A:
8 h 03 min
